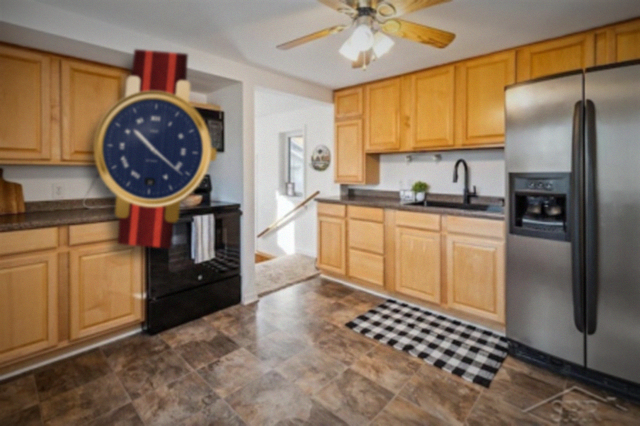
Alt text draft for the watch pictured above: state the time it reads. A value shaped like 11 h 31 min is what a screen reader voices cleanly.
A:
10 h 21 min
